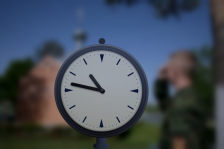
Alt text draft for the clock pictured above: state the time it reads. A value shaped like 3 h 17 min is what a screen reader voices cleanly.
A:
10 h 47 min
